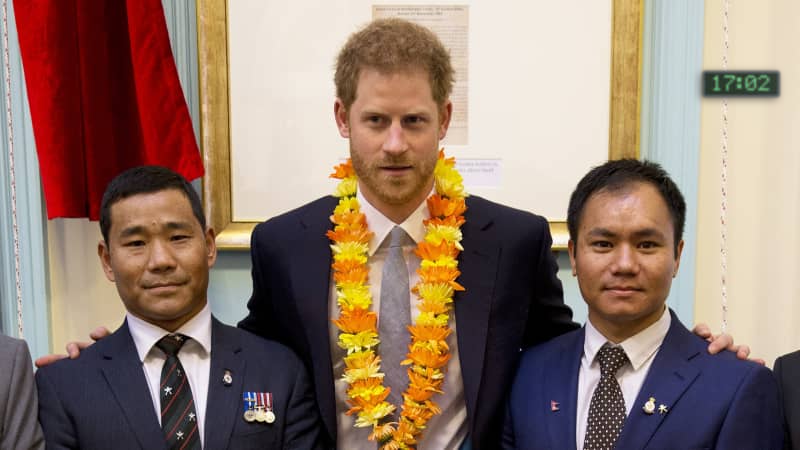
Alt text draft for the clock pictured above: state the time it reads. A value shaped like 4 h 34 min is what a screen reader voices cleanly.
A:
17 h 02 min
